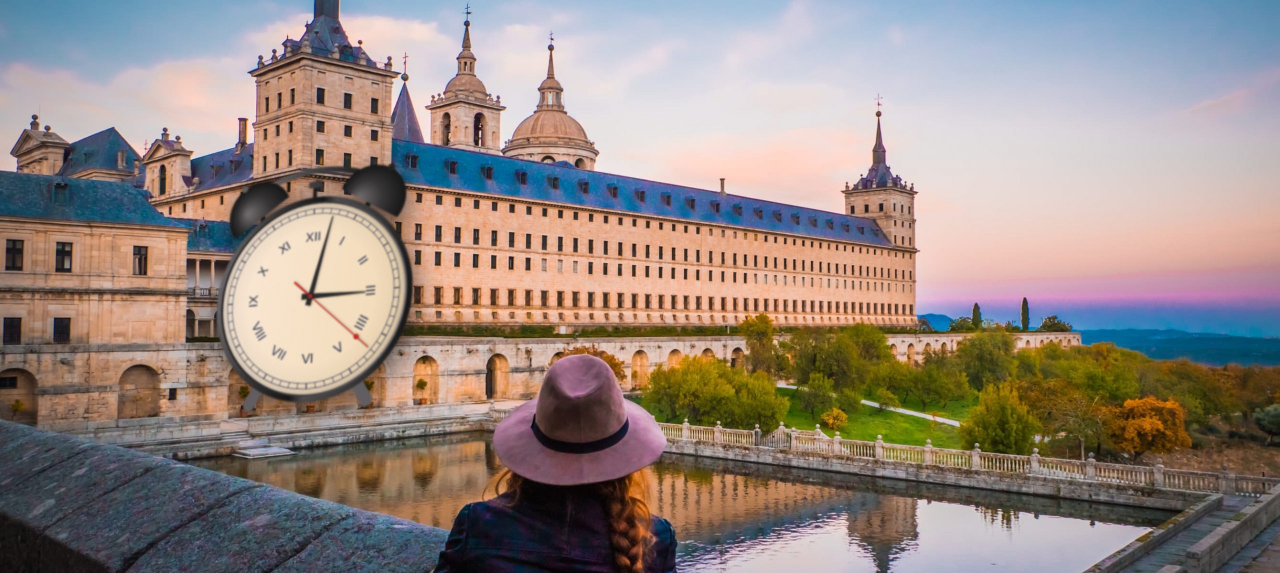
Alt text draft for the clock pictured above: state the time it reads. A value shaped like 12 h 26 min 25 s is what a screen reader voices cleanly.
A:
3 h 02 min 22 s
